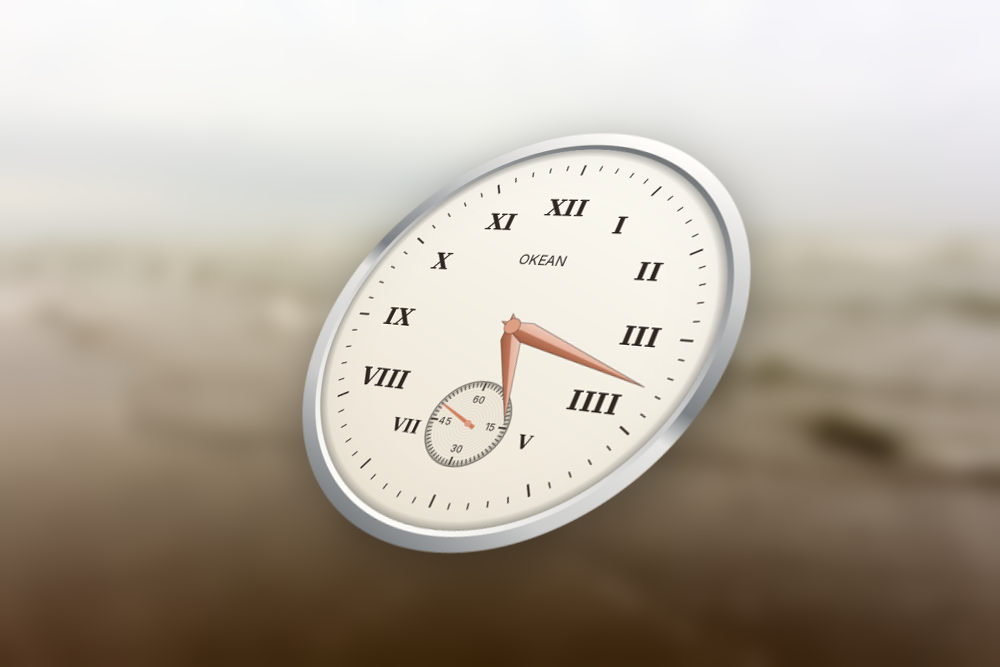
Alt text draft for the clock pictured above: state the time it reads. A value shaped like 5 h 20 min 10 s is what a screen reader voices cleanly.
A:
5 h 17 min 49 s
